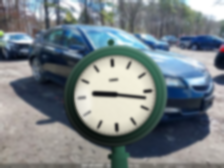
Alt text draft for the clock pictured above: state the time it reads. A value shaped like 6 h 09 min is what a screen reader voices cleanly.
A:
9 h 17 min
